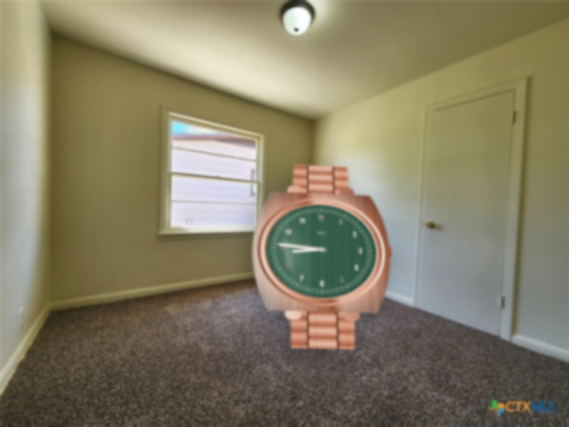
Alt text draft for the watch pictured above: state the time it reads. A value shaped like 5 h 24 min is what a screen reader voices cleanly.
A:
8 h 46 min
